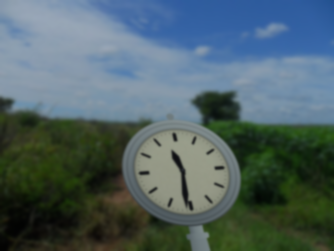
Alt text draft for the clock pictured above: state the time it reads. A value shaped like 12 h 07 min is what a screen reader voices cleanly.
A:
11 h 31 min
